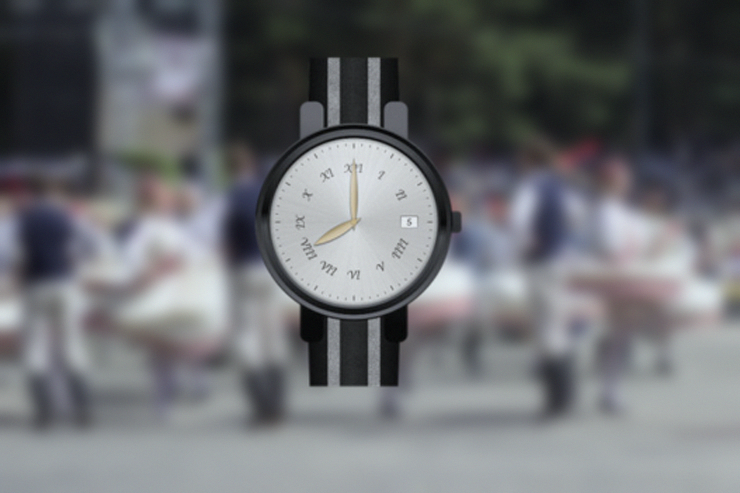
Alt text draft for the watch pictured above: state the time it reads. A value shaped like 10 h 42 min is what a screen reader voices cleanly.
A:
8 h 00 min
